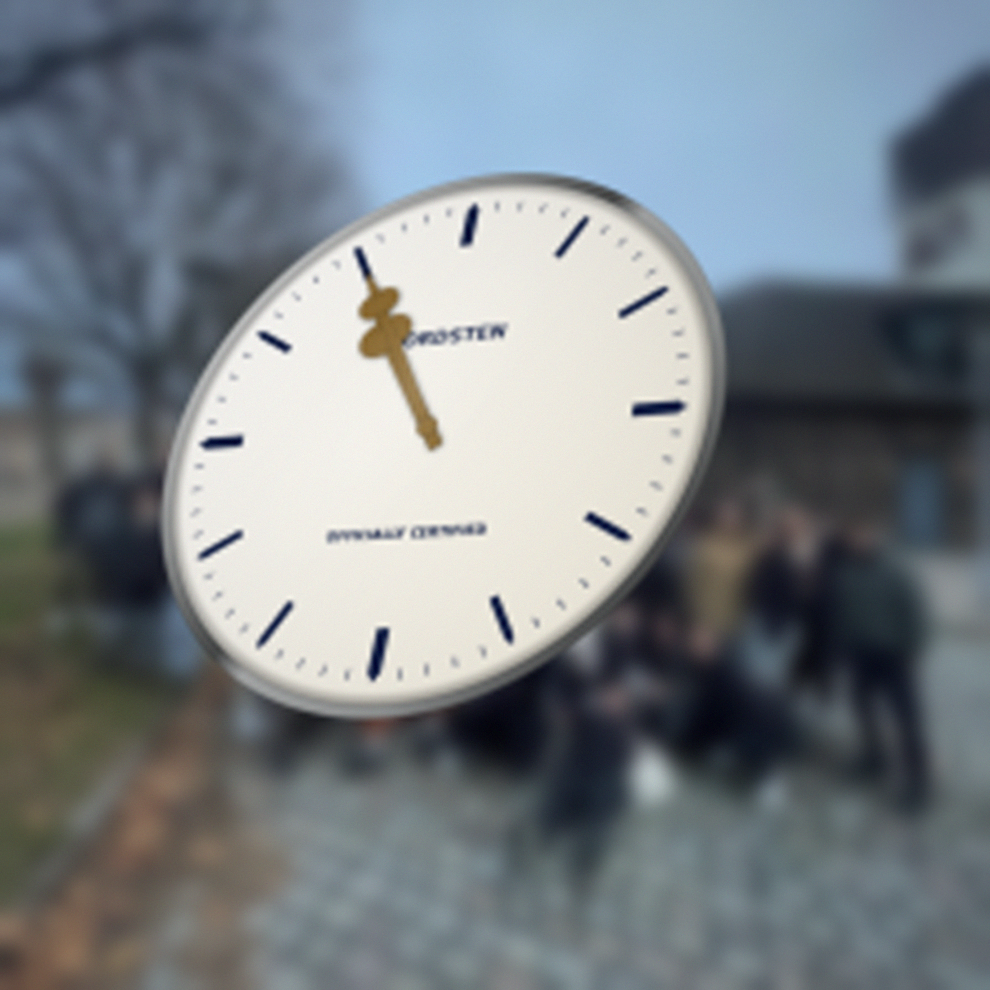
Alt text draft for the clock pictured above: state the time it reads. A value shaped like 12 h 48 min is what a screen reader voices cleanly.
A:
10 h 55 min
